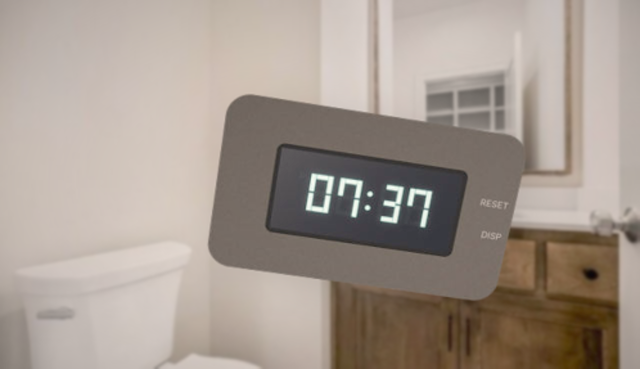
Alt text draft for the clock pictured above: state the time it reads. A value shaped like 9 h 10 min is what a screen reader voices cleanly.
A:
7 h 37 min
